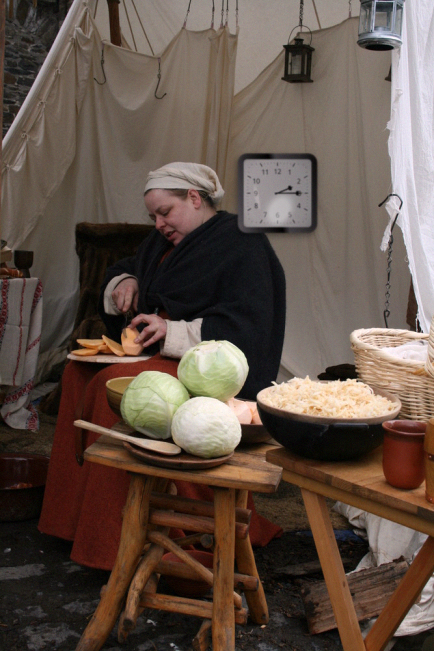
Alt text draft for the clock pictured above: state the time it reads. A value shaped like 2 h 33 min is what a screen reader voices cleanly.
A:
2 h 15 min
